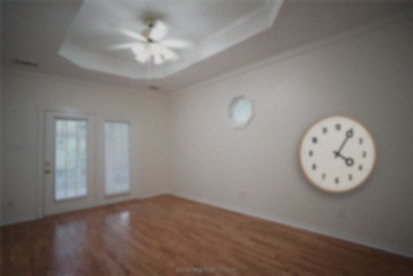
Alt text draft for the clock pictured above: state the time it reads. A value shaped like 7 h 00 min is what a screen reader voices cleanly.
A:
4 h 05 min
